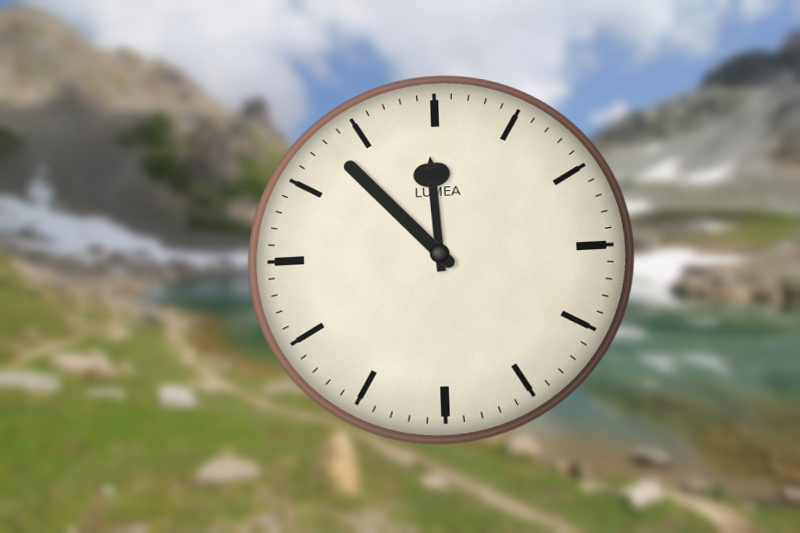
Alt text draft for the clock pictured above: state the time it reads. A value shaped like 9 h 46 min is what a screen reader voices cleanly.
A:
11 h 53 min
